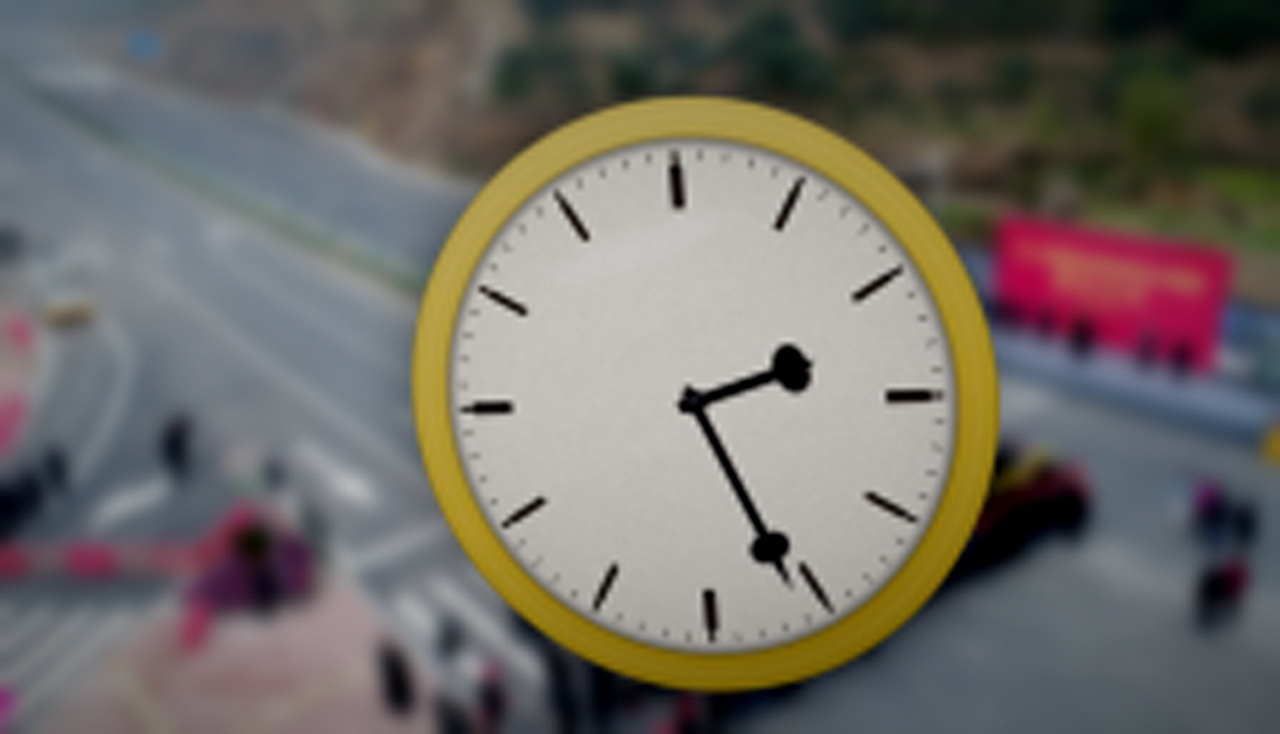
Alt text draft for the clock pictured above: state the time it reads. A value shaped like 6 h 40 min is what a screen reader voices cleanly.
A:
2 h 26 min
